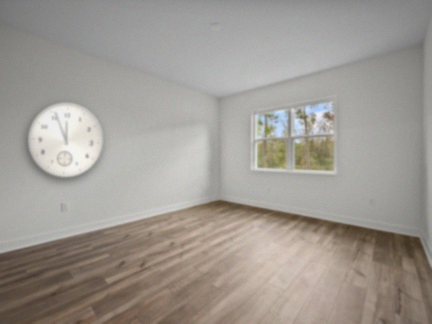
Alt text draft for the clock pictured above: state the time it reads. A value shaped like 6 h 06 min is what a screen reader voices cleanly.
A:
11 h 56 min
